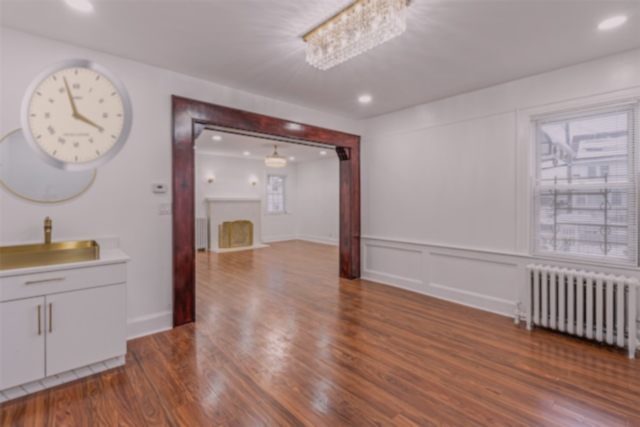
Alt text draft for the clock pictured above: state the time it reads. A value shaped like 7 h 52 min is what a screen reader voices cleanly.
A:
3 h 57 min
